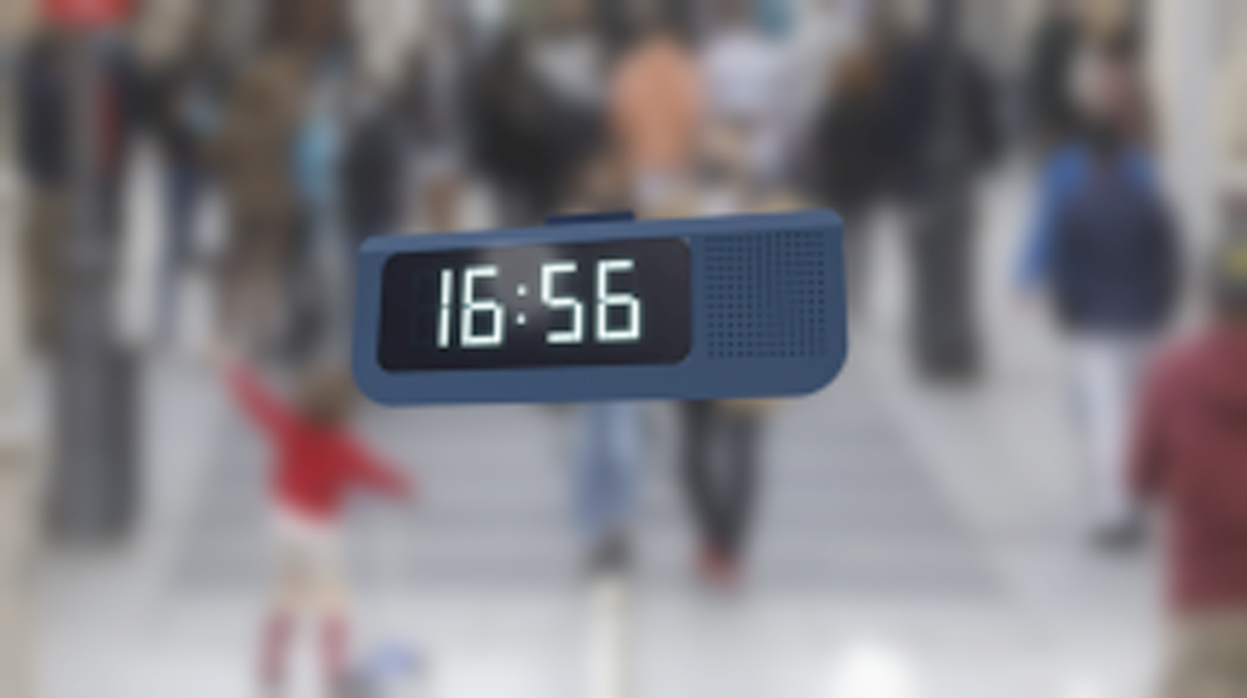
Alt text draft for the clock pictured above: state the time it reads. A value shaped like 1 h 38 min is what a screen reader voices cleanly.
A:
16 h 56 min
